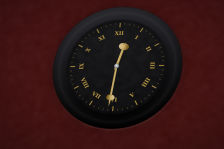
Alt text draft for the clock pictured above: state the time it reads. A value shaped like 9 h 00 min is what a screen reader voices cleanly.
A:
12 h 31 min
